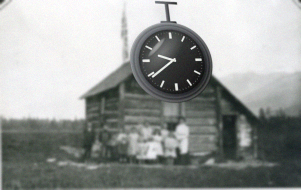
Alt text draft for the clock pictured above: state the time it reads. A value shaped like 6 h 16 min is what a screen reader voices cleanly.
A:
9 h 39 min
